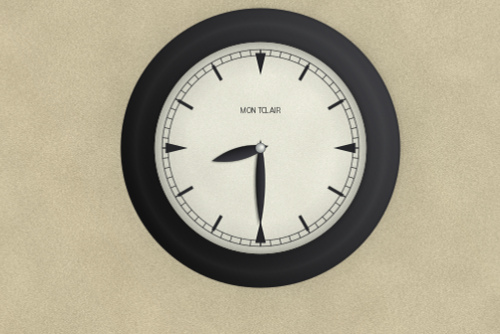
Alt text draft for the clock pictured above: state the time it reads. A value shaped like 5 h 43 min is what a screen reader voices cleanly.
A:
8 h 30 min
